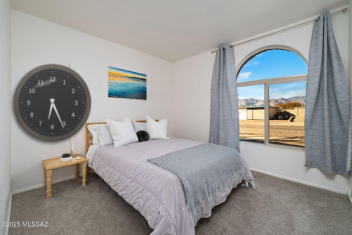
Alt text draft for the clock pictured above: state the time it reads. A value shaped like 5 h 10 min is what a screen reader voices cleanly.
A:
6 h 26 min
